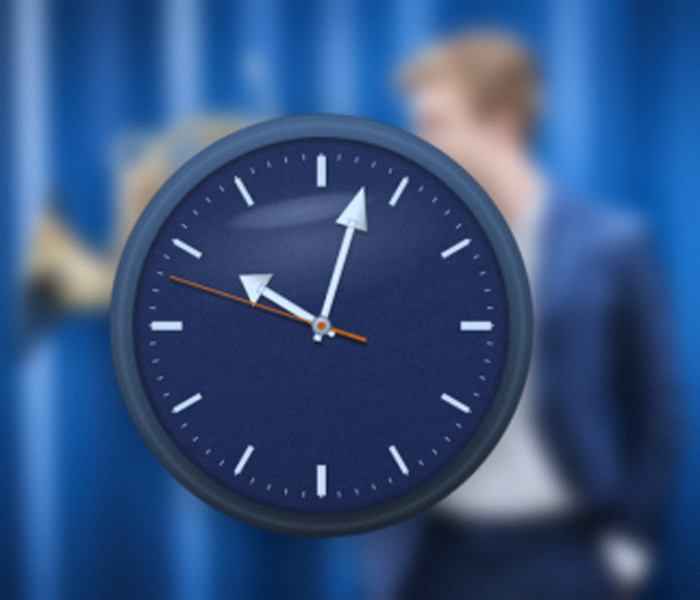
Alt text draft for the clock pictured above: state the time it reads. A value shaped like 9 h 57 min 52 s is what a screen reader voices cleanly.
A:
10 h 02 min 48 s
